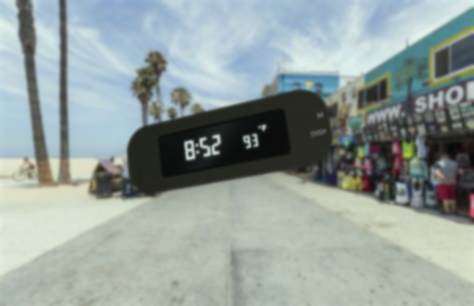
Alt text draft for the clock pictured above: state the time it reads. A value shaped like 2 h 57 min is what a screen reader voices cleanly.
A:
8 h 52 min
